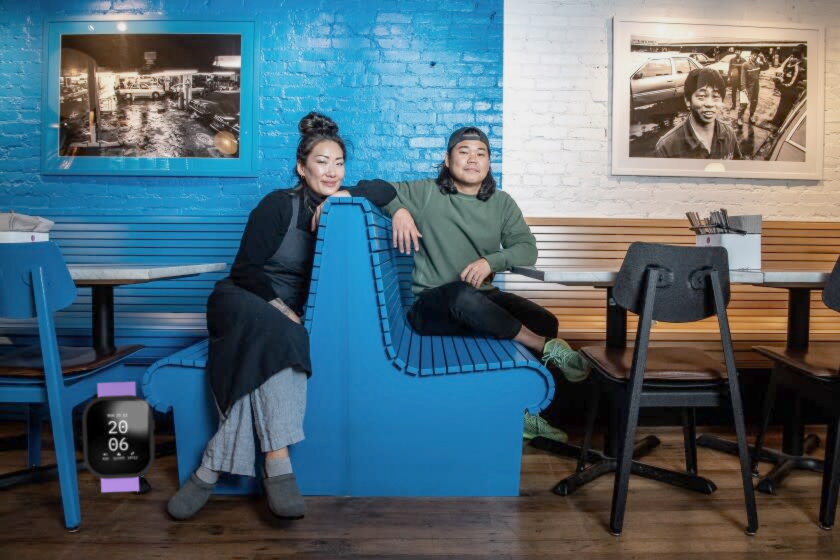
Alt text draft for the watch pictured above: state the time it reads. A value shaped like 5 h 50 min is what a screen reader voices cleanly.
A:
20 h 06 min
